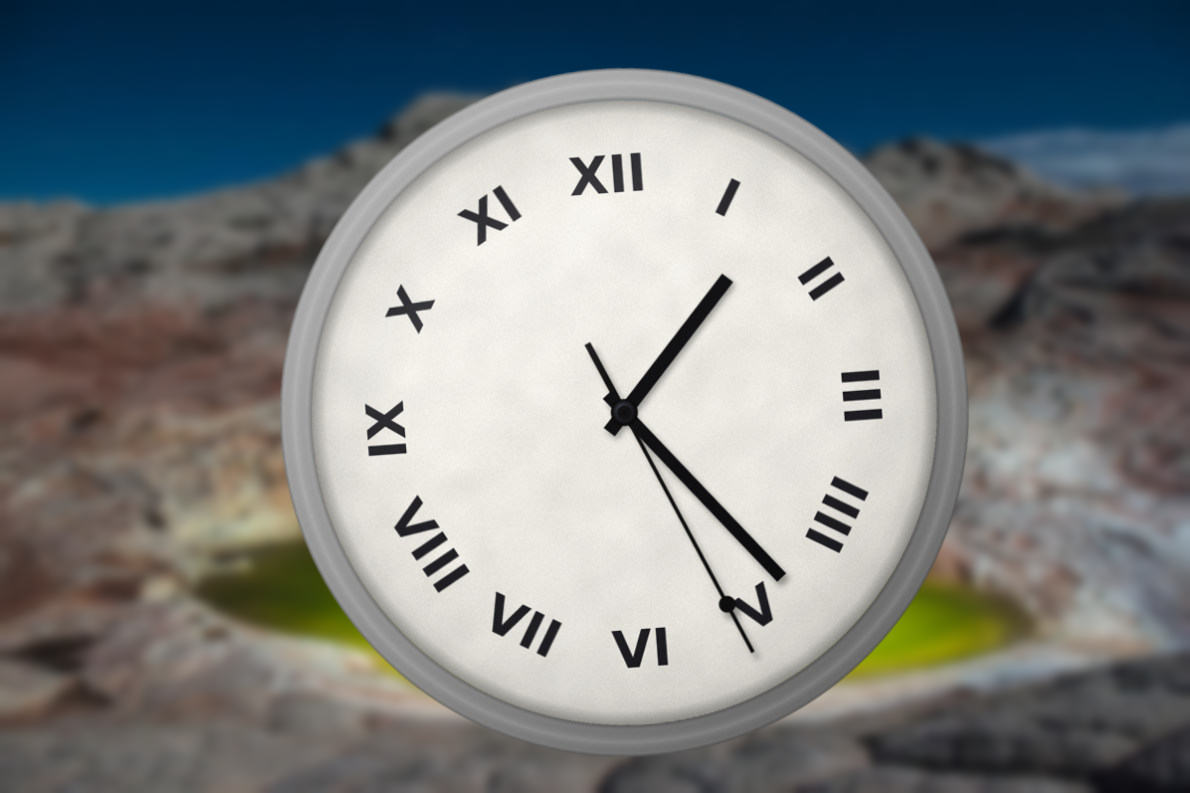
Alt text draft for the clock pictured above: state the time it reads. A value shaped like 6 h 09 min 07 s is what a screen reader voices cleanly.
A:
1 h 23 min 26 s
